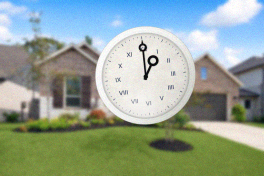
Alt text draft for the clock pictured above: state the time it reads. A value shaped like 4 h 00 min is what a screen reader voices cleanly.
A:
1 h 00 min
